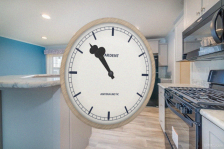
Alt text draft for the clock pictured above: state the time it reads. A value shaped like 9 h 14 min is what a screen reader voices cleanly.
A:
10 h 53 min
